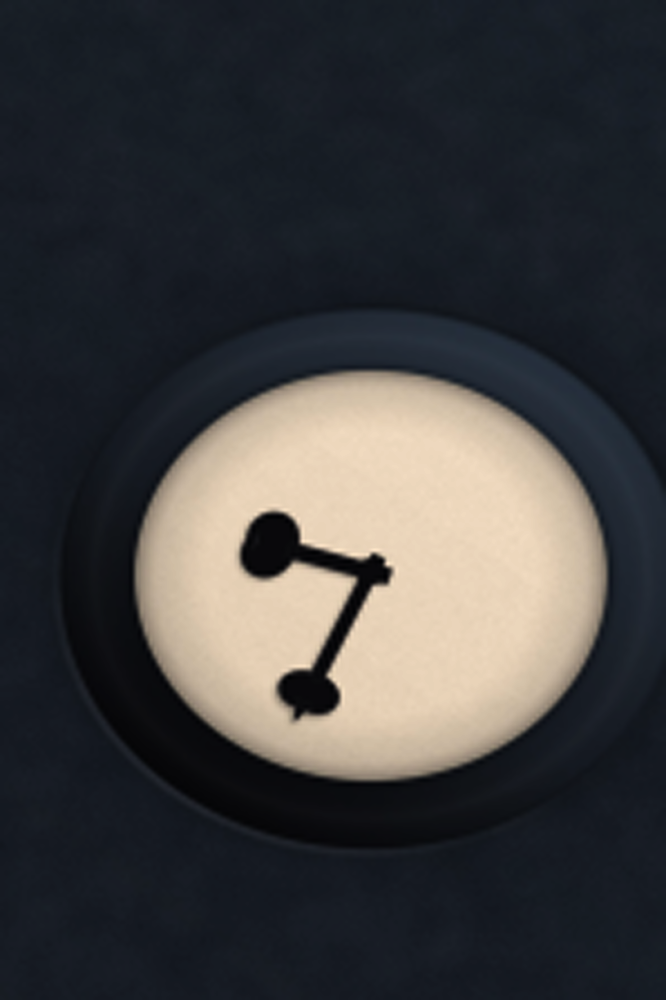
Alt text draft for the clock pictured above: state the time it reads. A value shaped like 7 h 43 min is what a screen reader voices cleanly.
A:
9 h 34 min
